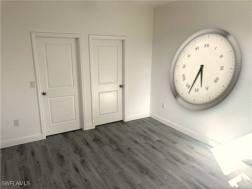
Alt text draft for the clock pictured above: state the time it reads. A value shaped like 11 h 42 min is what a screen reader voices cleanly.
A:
5 h 33 min
